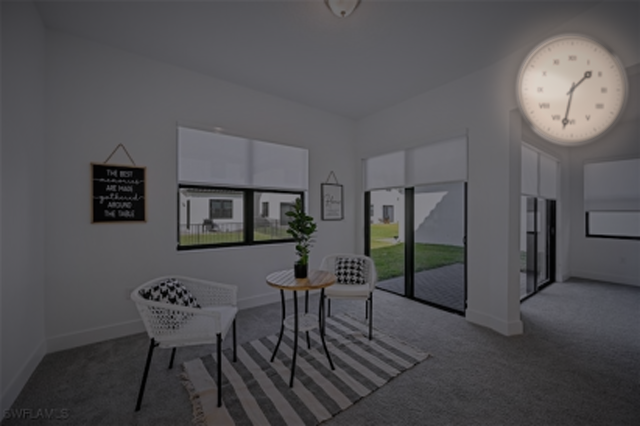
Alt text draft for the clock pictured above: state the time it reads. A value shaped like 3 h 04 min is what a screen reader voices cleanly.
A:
1 h 32 min
